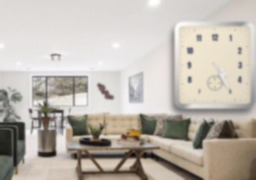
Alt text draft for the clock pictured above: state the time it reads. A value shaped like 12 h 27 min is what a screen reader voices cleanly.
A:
4 h 25 min
